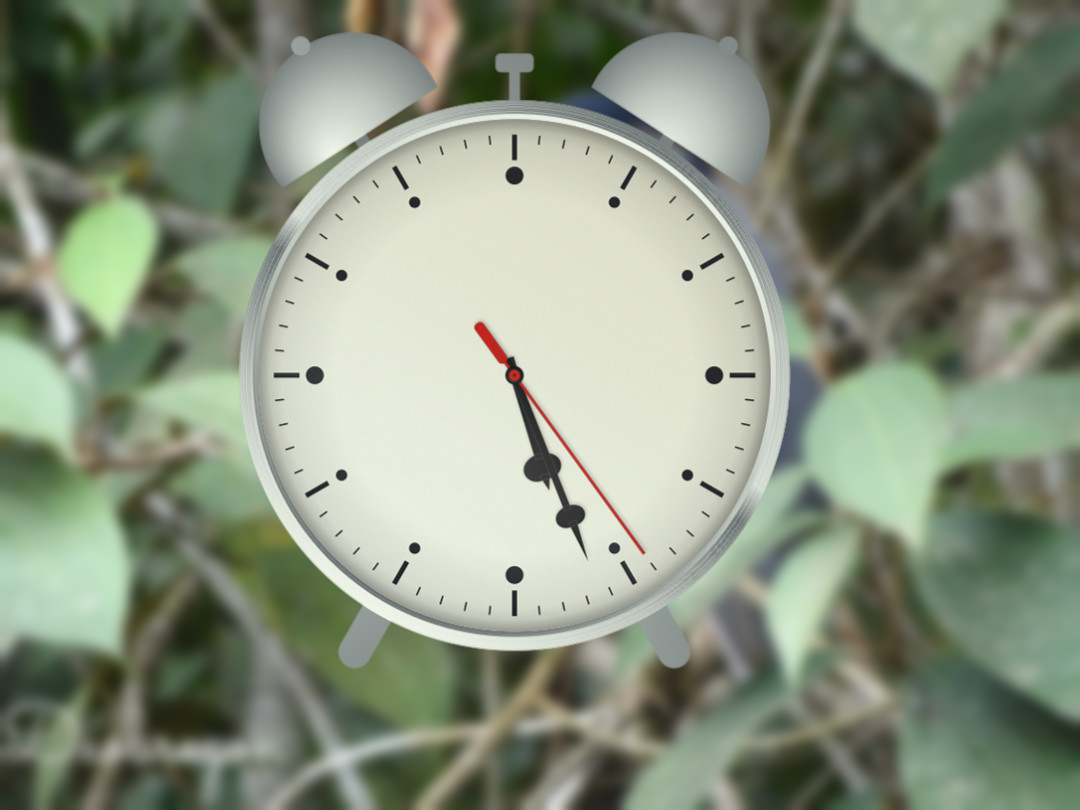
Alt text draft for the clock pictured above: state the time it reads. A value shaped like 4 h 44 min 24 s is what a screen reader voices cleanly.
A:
5 h 26 min 24 s
